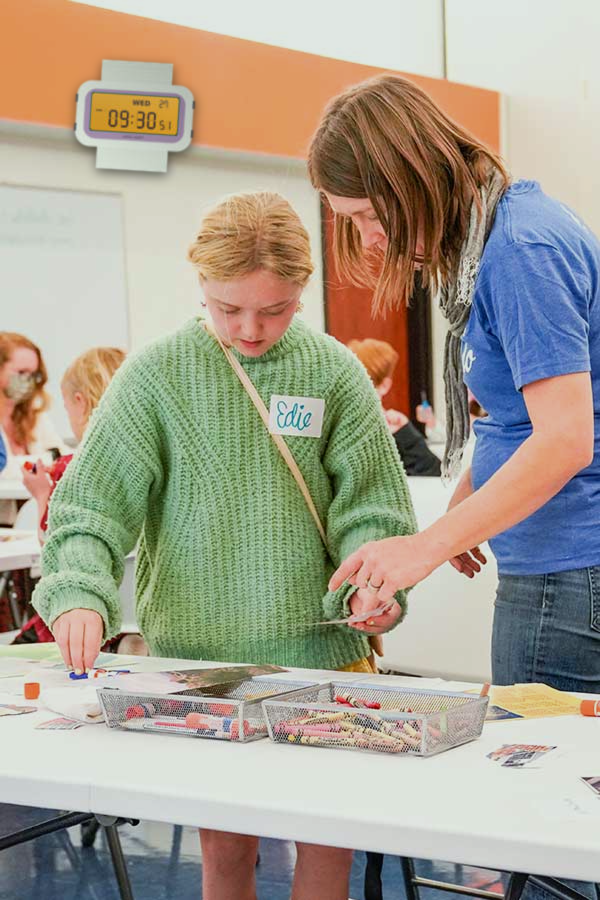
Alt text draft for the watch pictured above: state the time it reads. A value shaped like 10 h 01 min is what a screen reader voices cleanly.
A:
9 h 30 min
